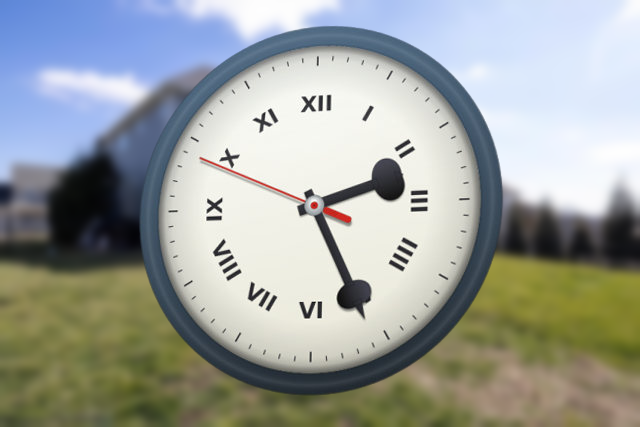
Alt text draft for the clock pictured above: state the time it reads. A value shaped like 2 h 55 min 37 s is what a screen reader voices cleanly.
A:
2 h 25 min 49 s
